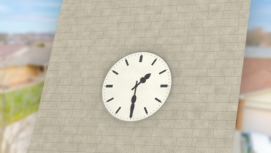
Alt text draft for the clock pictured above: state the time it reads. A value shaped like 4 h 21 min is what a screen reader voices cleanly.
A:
1 h 30 min
